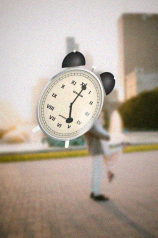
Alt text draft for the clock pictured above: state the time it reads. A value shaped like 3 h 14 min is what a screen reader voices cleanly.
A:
5 h 01 min
